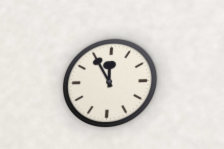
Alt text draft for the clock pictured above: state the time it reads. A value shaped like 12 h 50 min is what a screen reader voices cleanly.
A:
11 h 55 min
